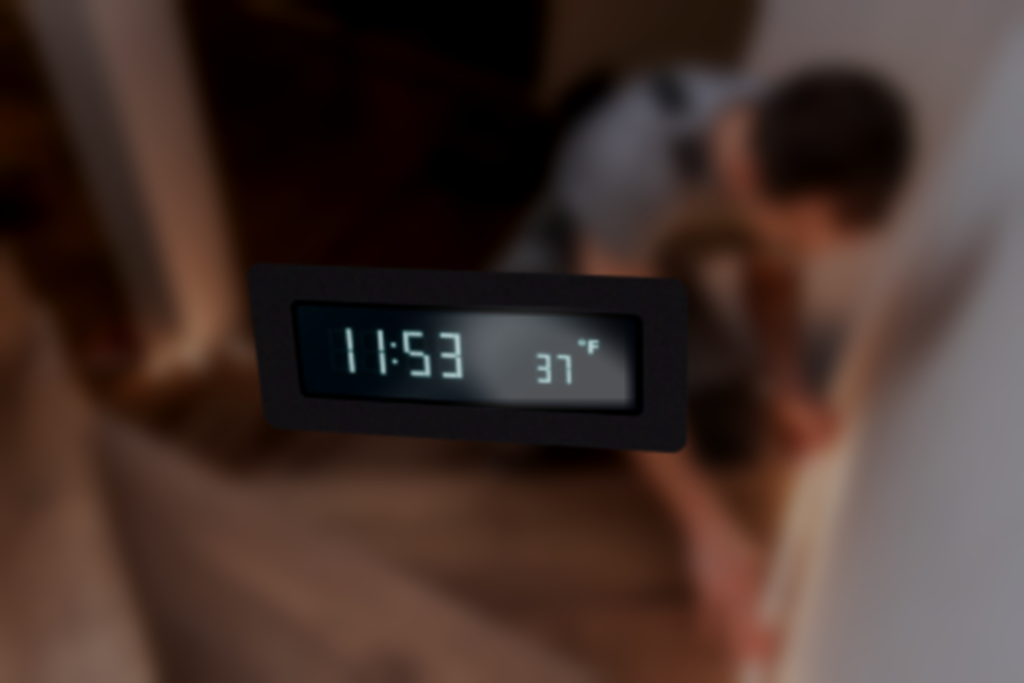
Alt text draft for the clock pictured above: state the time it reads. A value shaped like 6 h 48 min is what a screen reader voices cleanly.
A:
11 h 53 min
